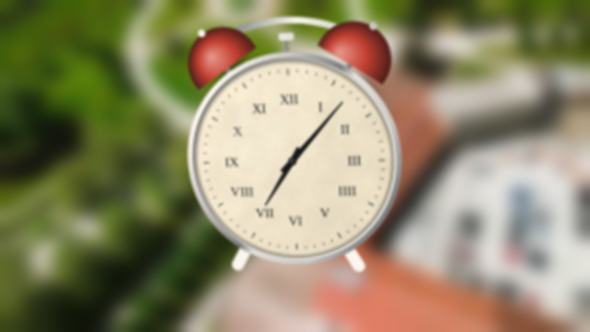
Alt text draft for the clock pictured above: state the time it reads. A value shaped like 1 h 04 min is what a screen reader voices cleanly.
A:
7 h 07 min
